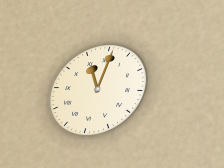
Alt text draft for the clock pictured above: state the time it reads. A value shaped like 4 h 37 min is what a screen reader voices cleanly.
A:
11 h 01 min
